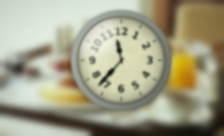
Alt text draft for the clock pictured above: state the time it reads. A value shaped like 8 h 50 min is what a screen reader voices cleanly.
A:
11 h 37 min
